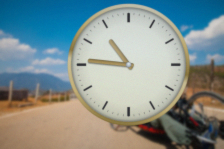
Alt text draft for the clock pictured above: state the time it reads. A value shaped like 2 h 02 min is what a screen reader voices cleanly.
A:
10 h 46 min
